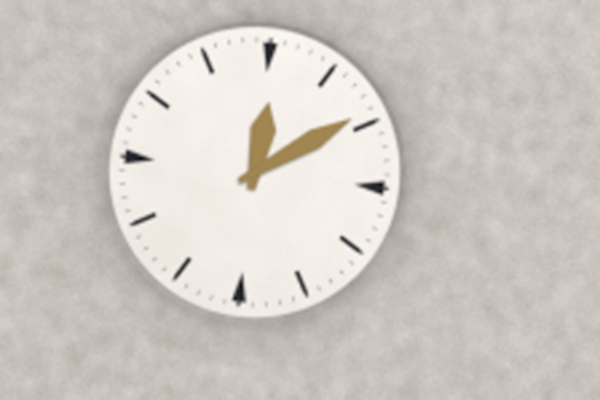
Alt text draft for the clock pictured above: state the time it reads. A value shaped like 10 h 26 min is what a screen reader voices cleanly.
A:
12 h 09 min
